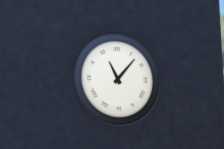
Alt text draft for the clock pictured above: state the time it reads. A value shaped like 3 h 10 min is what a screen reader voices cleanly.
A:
11 h 07 min
